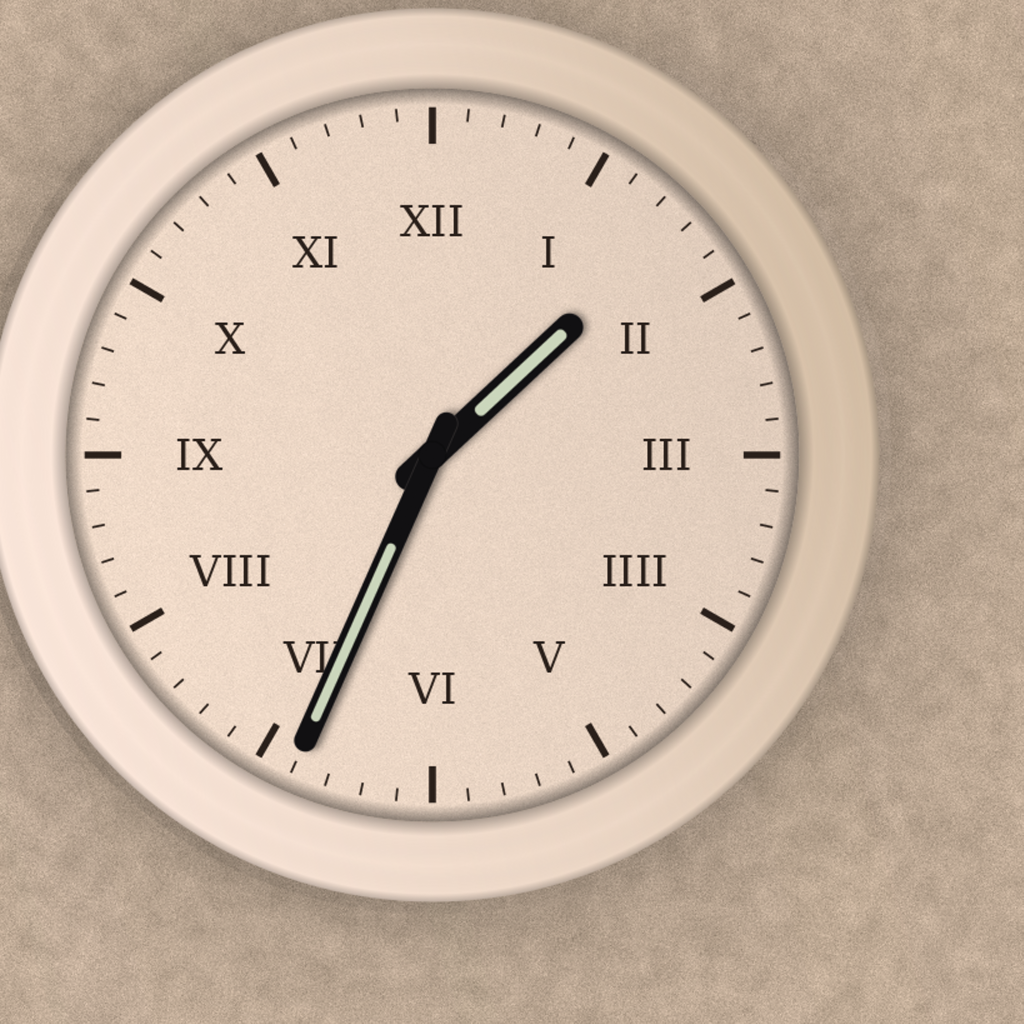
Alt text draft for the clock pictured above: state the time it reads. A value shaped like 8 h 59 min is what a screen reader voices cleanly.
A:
1 h 34 min
